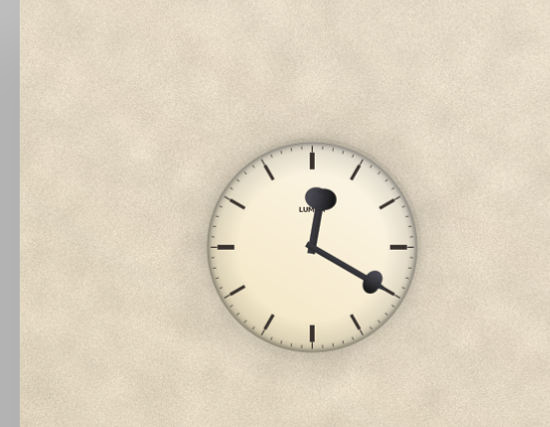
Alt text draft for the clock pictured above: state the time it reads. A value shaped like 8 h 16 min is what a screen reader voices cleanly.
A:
12 h 20 min
